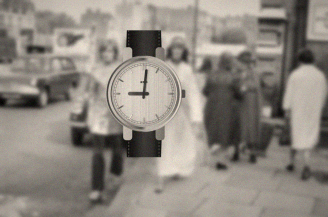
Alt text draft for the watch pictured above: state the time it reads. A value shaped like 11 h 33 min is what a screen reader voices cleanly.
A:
9 h 01 min
